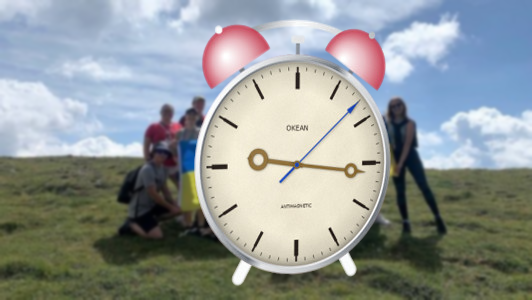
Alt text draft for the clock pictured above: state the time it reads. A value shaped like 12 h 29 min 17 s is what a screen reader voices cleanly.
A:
9 h 16 min 08 s
